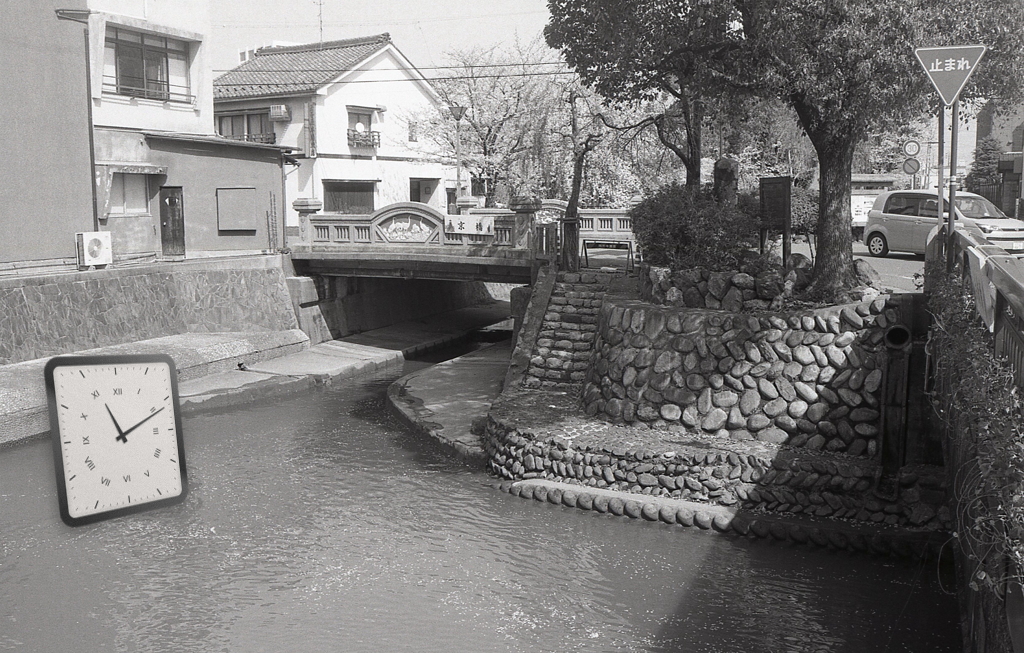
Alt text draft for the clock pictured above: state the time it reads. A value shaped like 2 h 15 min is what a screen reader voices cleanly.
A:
11 h 11 min
